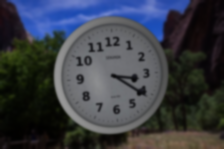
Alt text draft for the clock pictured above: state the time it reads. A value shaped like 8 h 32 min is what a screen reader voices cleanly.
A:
3 h 21 min
